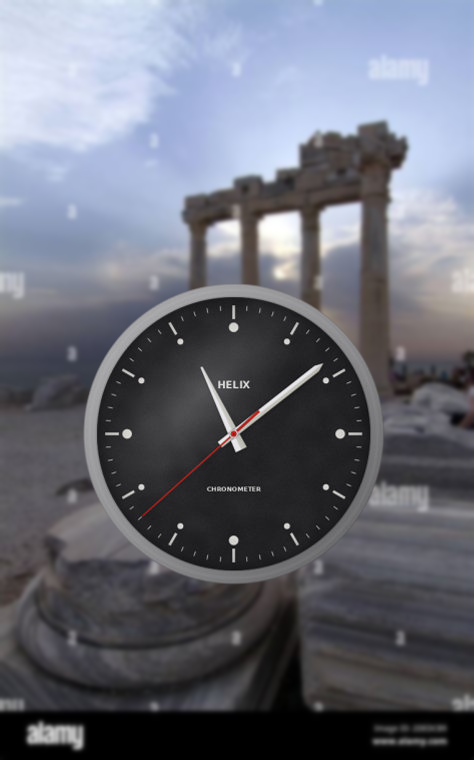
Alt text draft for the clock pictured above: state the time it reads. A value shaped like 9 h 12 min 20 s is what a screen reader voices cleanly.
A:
11 h 08 min 38 s
